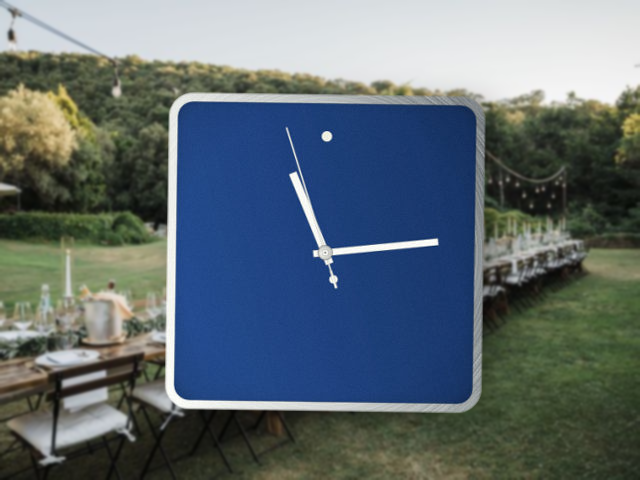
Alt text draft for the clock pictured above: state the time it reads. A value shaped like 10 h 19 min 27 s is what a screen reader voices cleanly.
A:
11 h 13 min 57 s
